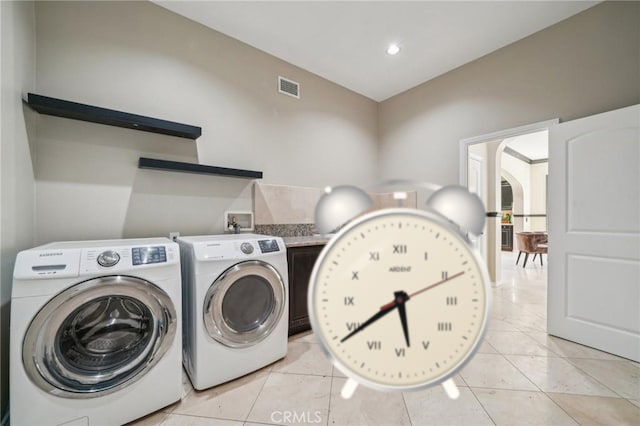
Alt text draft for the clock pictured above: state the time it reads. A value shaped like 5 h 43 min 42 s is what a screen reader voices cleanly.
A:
5 h 39 min 11 s
